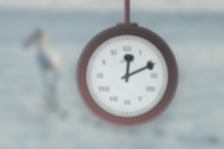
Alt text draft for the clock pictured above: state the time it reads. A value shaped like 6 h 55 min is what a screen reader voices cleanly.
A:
12 h 11 min
